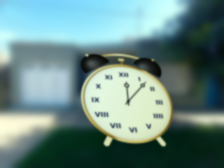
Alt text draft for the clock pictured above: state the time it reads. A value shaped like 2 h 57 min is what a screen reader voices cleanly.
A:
12 h 07 min
